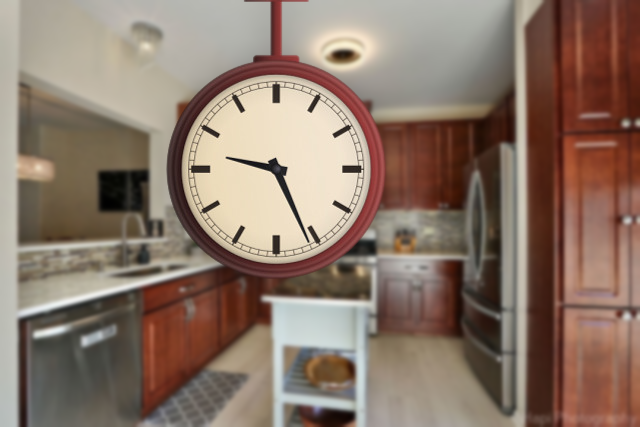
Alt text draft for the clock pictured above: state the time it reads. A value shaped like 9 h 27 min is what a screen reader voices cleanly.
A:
9 h 26 min
